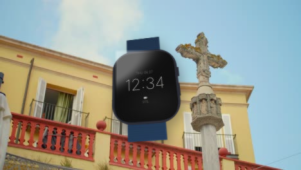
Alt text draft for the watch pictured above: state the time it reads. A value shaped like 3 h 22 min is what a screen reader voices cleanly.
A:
12 h 34 min
